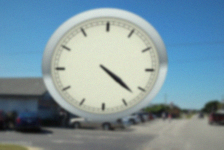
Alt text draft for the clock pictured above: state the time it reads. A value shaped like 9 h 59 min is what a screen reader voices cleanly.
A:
4 h 22 min
